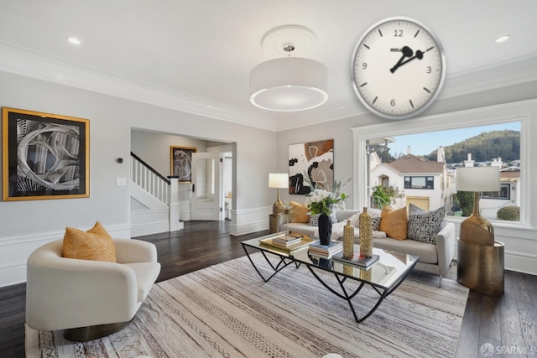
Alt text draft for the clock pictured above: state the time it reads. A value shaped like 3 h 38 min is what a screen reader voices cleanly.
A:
1 h 10 min
